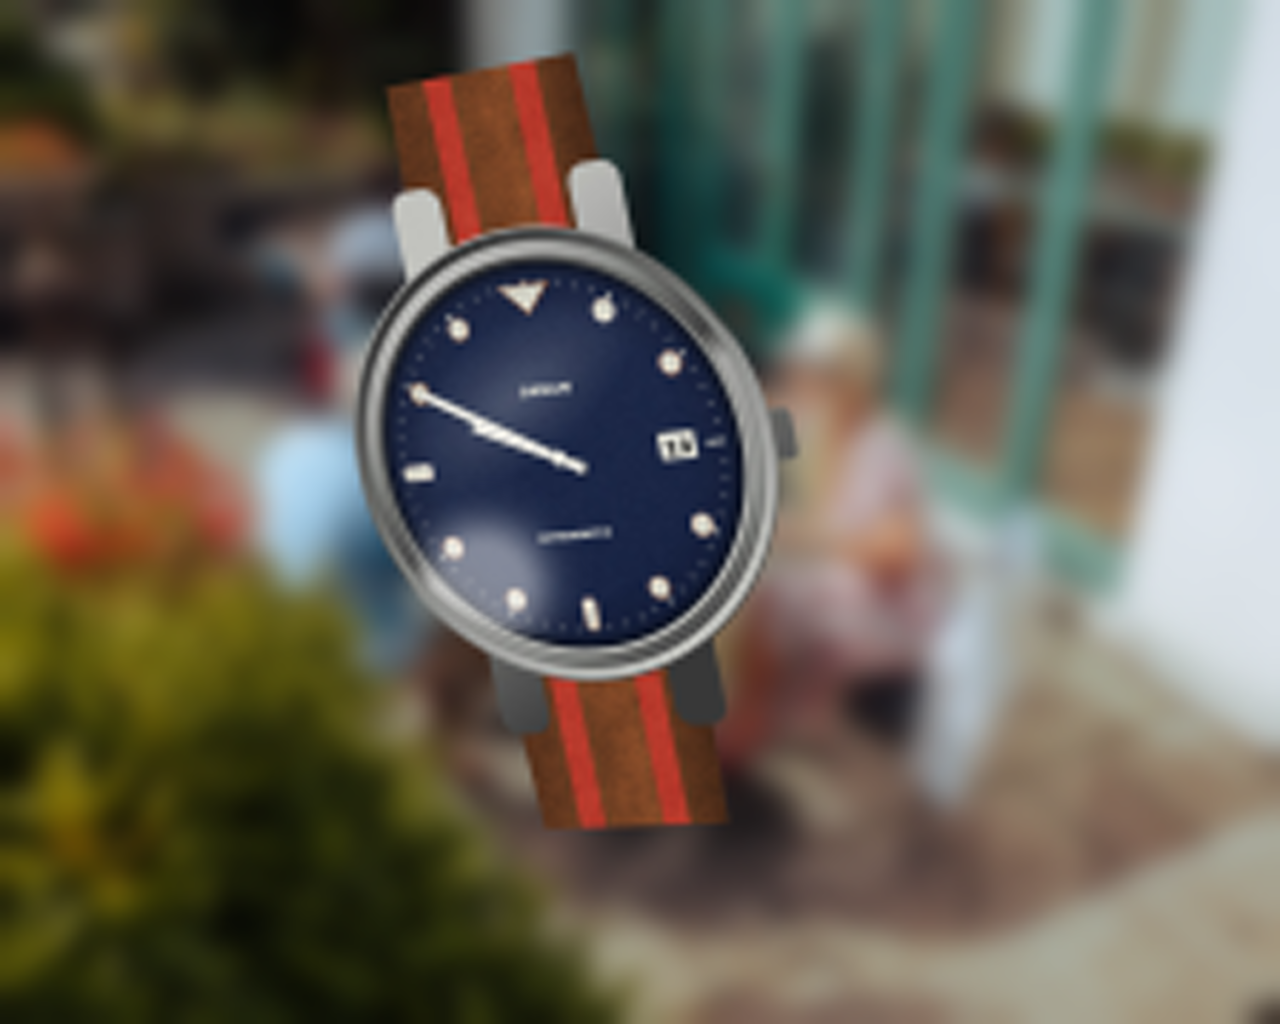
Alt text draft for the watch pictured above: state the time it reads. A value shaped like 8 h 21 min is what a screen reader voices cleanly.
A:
9 h 50 min
